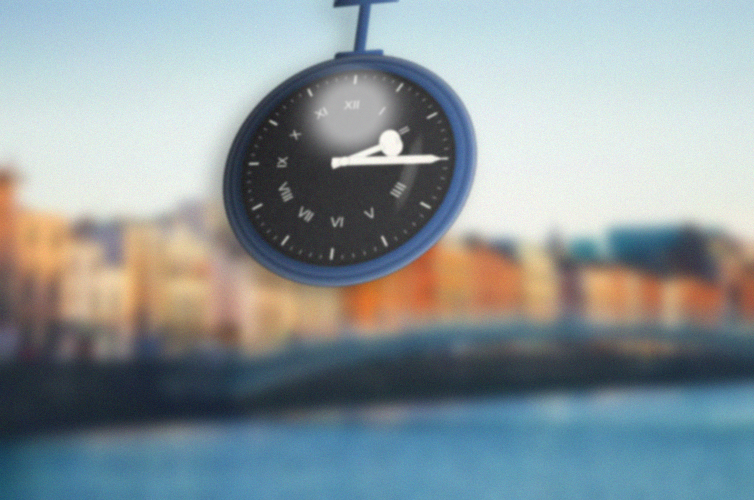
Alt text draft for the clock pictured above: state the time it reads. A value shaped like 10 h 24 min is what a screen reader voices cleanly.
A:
2 h 15 min
